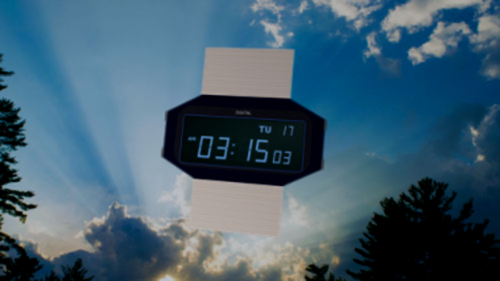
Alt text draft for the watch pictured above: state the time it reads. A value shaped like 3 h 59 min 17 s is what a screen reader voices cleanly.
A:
3 h 15 min 03 s
